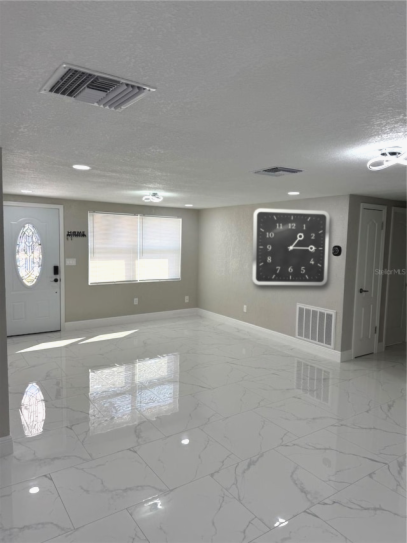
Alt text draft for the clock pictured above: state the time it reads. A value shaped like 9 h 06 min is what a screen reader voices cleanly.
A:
1 h 15 min
